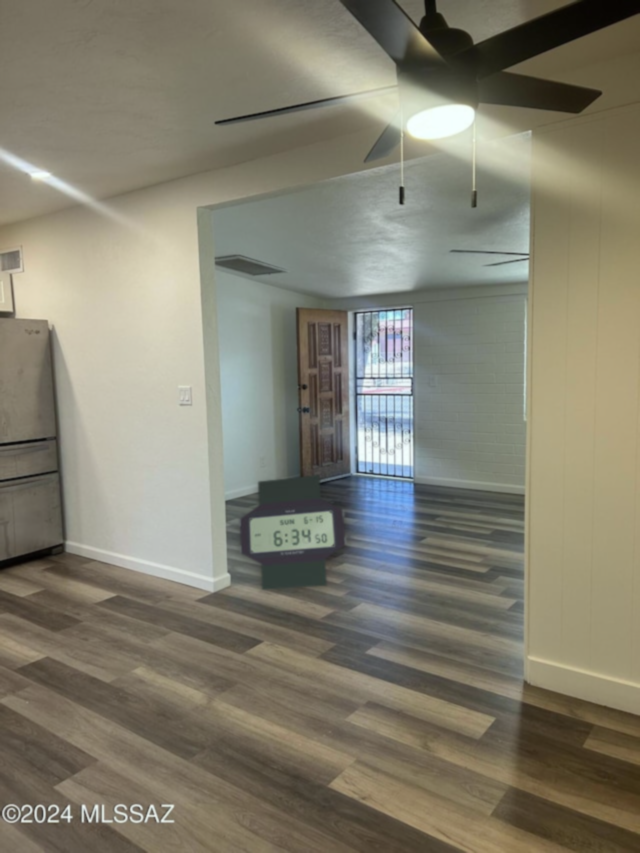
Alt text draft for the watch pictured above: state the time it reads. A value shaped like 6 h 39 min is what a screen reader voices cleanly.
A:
6 h 34 min
